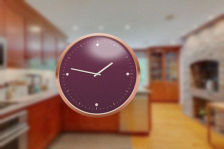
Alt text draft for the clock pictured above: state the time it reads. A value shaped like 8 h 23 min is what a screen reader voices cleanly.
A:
1 h 47 min
